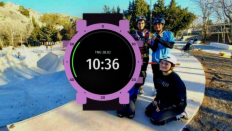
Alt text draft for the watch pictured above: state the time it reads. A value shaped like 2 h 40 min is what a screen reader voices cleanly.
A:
10 h 36 min
